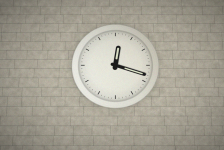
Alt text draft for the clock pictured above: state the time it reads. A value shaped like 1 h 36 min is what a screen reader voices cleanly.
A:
12 h 18 min
